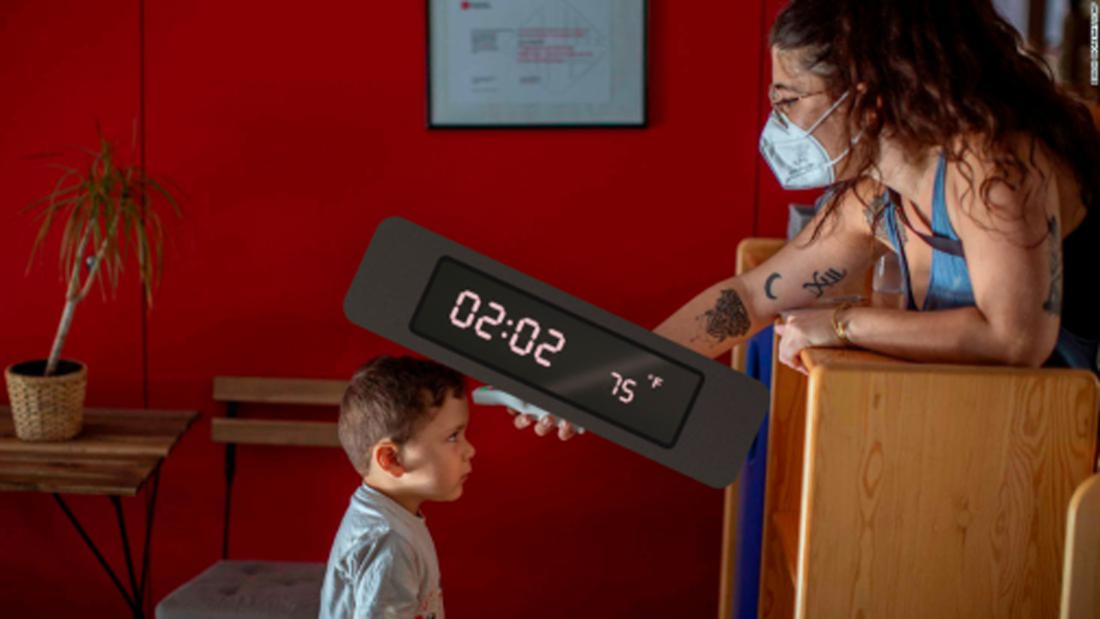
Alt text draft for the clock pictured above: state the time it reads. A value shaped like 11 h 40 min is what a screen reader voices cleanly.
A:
2 h 02 min
